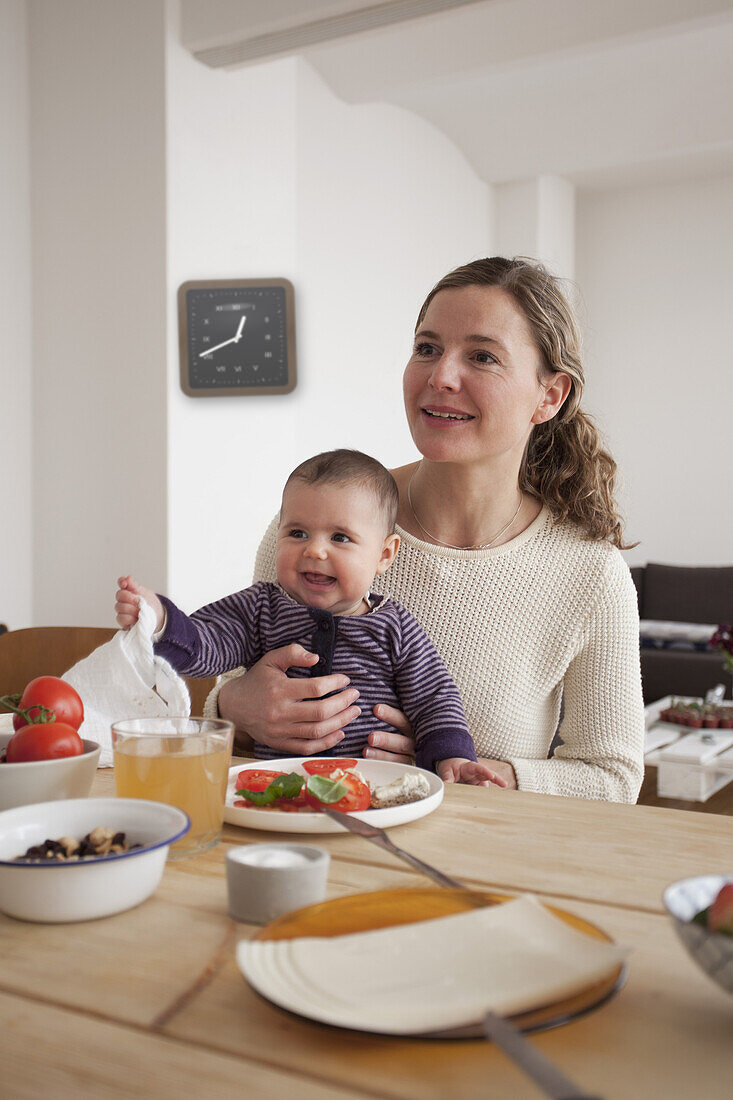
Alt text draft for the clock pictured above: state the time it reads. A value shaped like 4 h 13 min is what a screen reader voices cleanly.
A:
12 h 41 min
